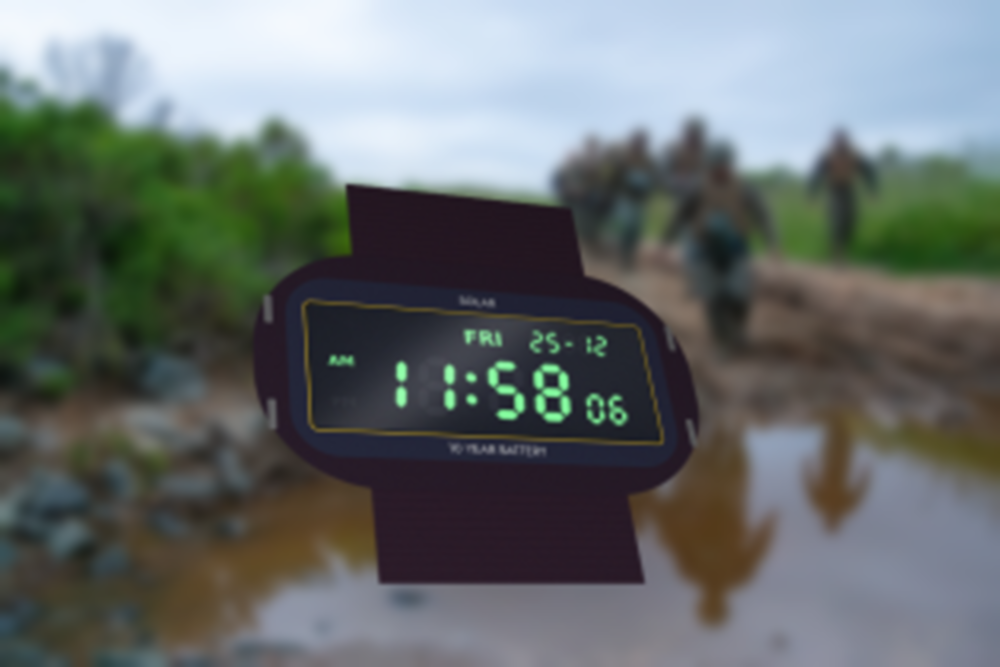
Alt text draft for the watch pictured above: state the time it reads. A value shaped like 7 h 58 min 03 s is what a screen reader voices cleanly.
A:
11 h 58 min 06 s
